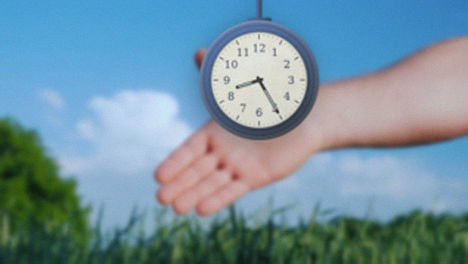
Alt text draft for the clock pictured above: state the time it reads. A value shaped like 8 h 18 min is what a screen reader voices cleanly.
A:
8 h 25 min
